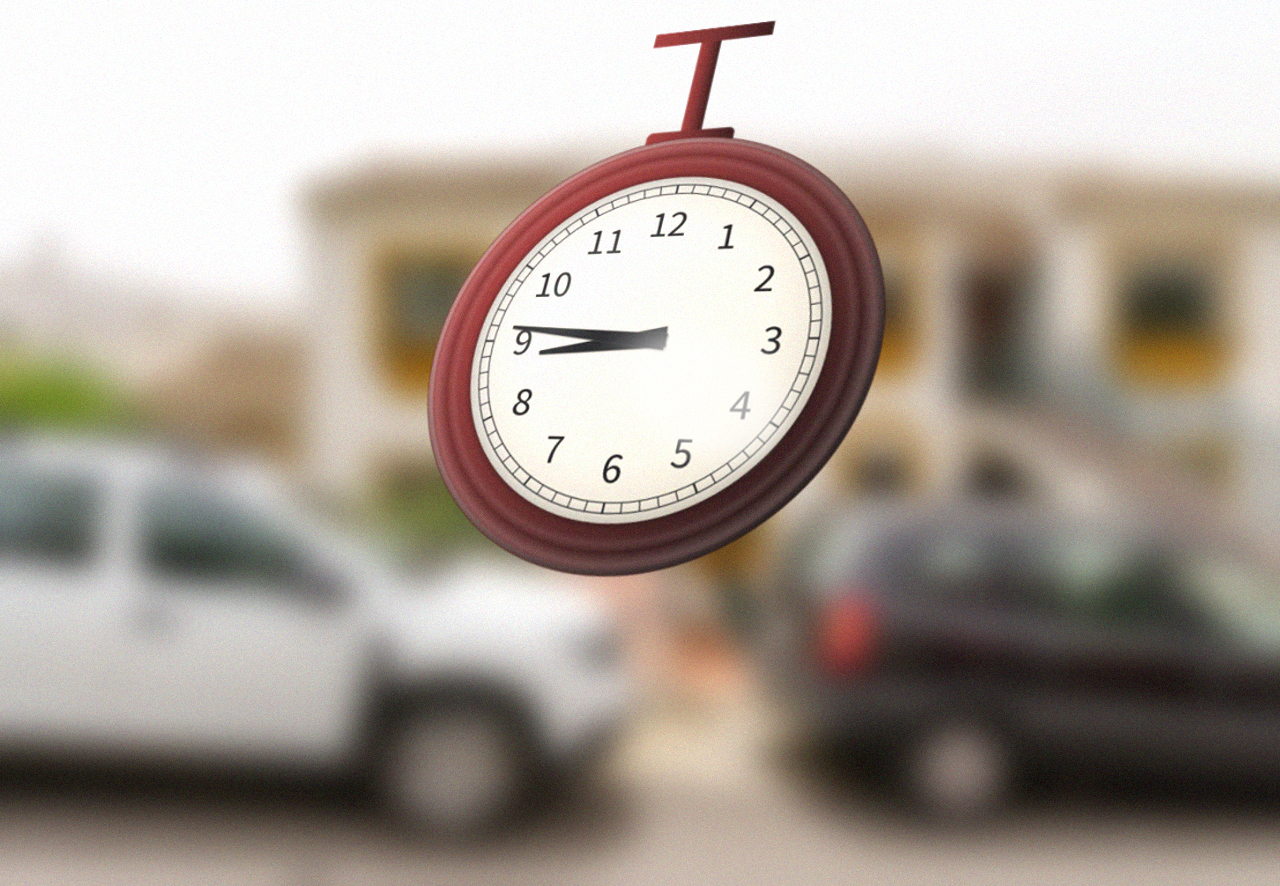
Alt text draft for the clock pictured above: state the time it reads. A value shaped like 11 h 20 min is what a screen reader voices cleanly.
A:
8 h 46 min
